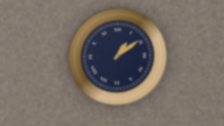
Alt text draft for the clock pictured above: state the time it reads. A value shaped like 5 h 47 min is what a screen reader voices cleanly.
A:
1 h 09 min
